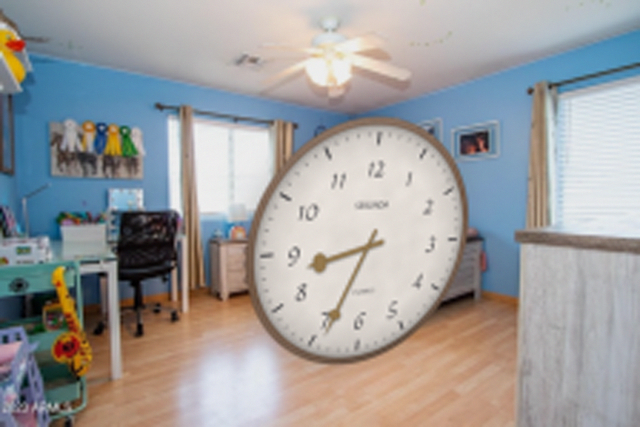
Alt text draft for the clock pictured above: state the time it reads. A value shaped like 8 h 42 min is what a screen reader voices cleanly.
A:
8 h 34 min
